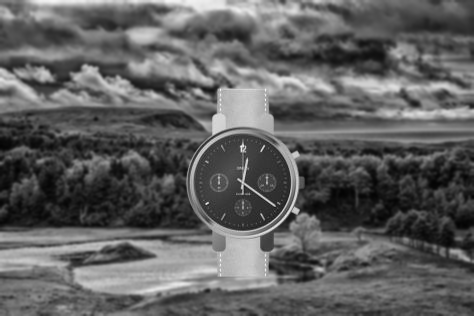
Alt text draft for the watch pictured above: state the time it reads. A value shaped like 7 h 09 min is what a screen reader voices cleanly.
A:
12 h 21 min
